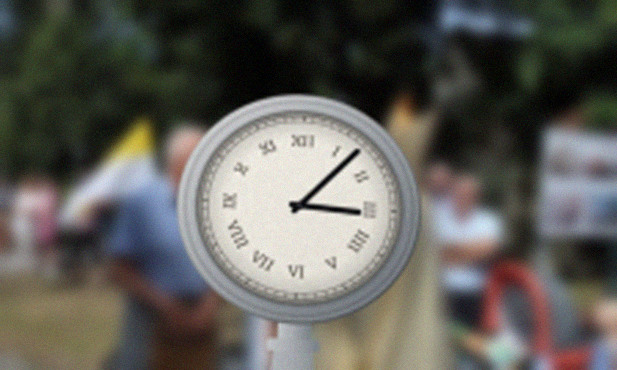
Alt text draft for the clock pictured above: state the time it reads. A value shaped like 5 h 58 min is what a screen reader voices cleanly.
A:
3 h 07 min
